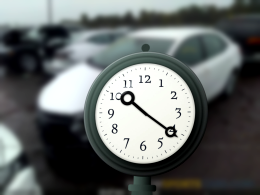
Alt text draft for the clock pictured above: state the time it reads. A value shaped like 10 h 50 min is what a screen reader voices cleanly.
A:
10 h 21 min
